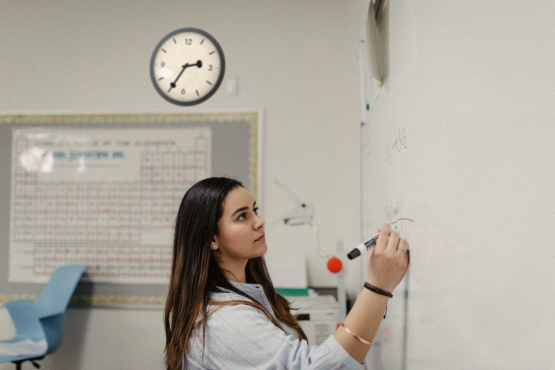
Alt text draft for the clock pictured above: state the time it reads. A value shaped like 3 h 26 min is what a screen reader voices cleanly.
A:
2 h 35 min
